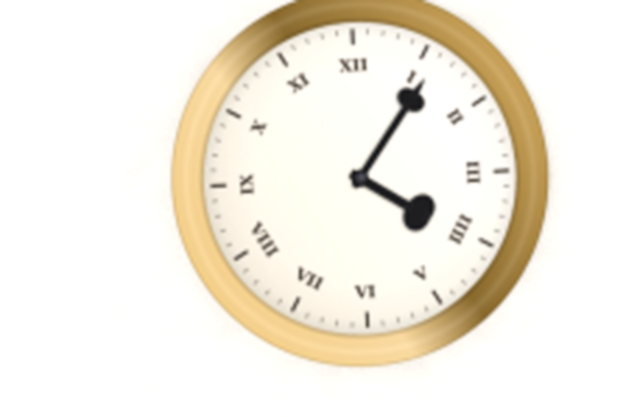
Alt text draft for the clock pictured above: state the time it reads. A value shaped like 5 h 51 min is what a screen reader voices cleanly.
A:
4 h 06 min
